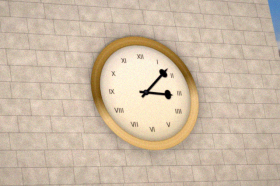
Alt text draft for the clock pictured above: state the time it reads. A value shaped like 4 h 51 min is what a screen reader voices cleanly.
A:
3 h 08 min
